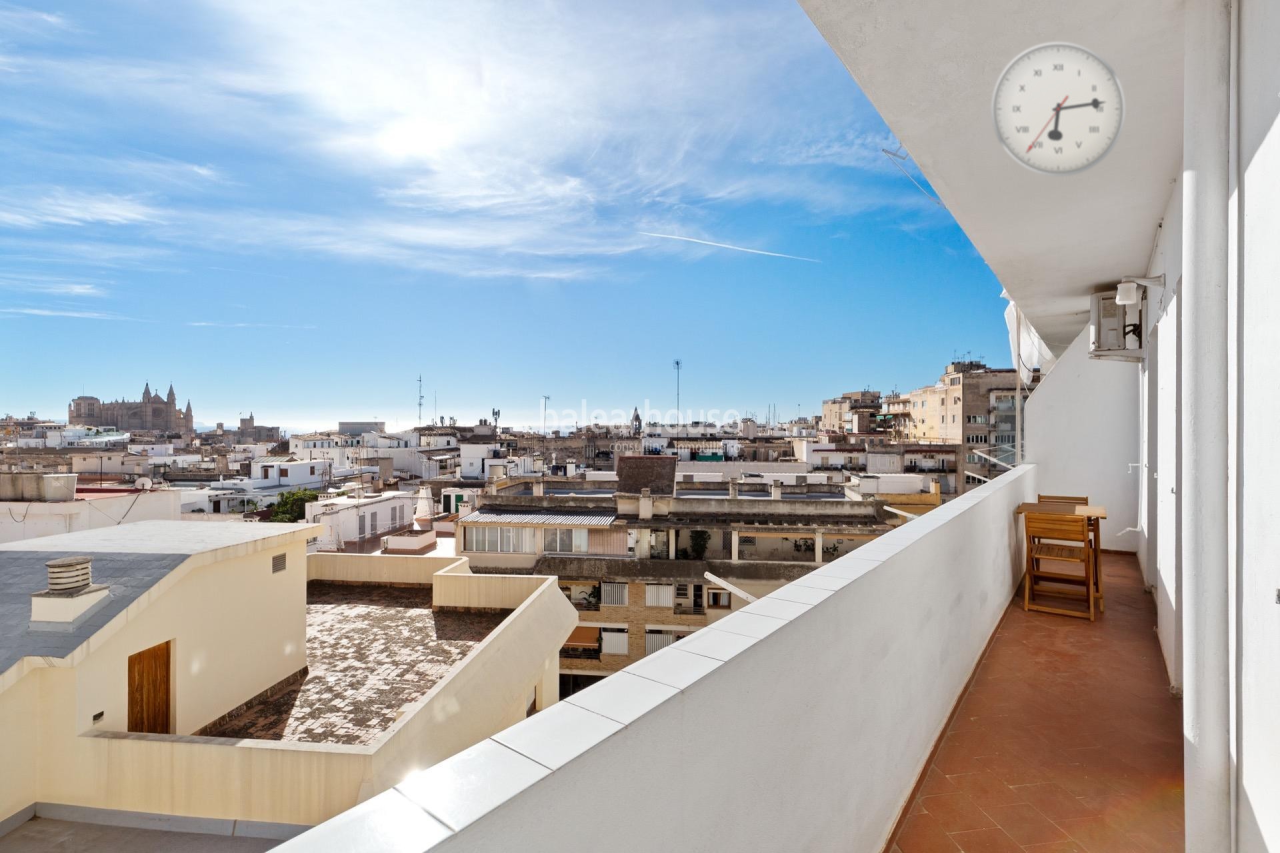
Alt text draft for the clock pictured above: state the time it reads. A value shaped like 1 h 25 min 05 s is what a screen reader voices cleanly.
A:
6 h 13 min 36 s
